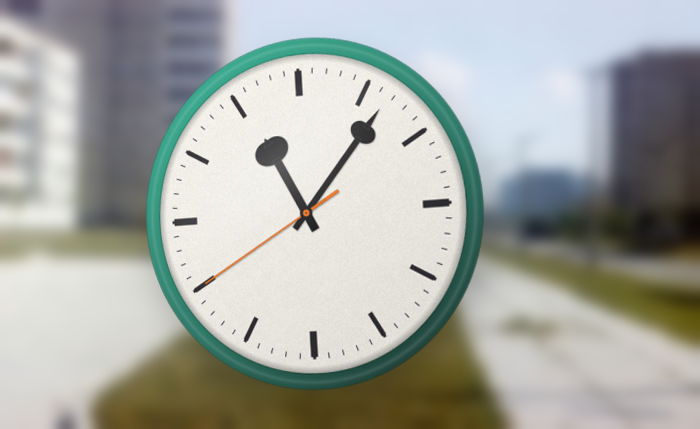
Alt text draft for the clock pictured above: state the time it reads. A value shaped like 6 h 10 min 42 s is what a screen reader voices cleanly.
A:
11 h 06 min 40 s
